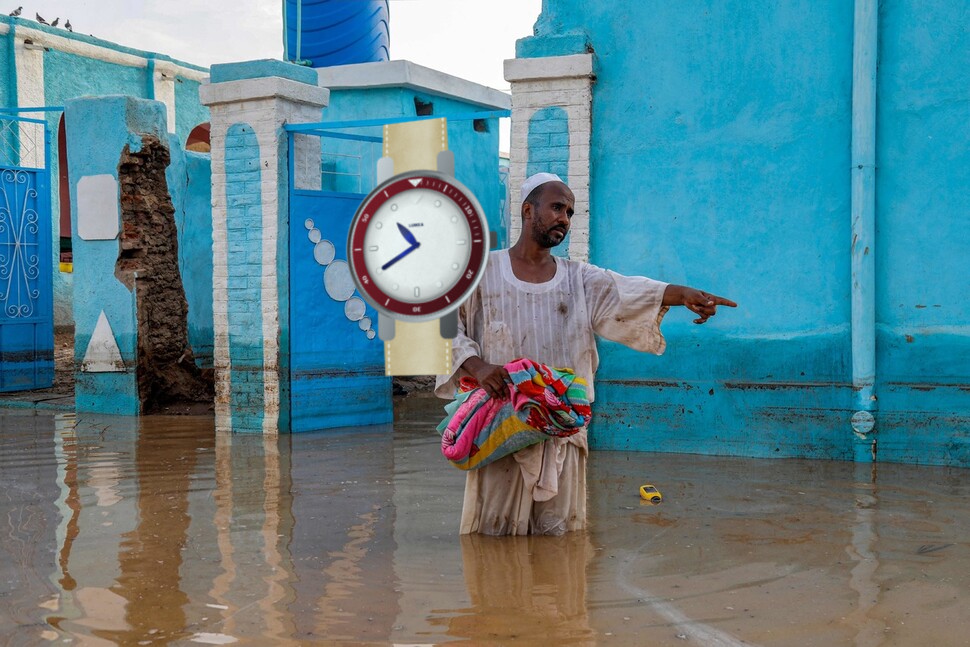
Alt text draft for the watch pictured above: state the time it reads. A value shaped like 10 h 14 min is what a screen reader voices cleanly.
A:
10 h 40 min
